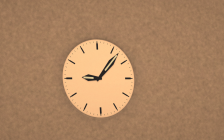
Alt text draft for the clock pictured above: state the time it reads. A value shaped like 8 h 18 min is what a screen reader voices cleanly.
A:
9 h 07 min
